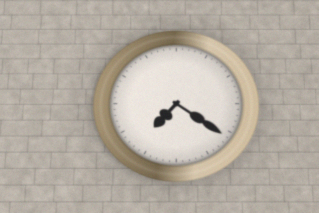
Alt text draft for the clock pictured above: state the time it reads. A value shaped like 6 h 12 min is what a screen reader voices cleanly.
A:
7 h 21 min
